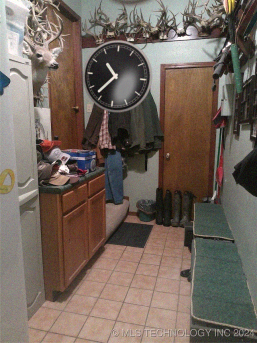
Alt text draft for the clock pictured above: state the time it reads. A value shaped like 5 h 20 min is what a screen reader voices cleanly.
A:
10 h 37 min
